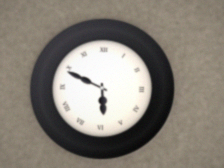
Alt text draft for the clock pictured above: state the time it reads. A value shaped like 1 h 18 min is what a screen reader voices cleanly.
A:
5 h 49 min
